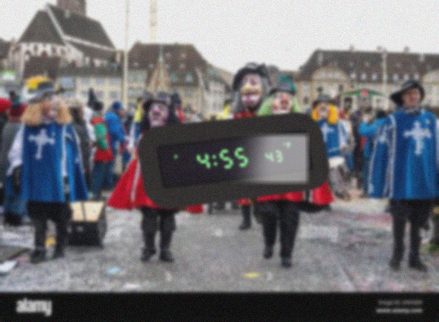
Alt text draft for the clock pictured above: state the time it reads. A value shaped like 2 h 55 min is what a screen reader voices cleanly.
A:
4 h 55 min
